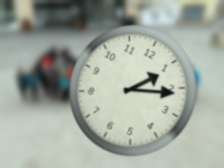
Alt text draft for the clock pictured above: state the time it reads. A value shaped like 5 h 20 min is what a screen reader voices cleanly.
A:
1 h 11 min
